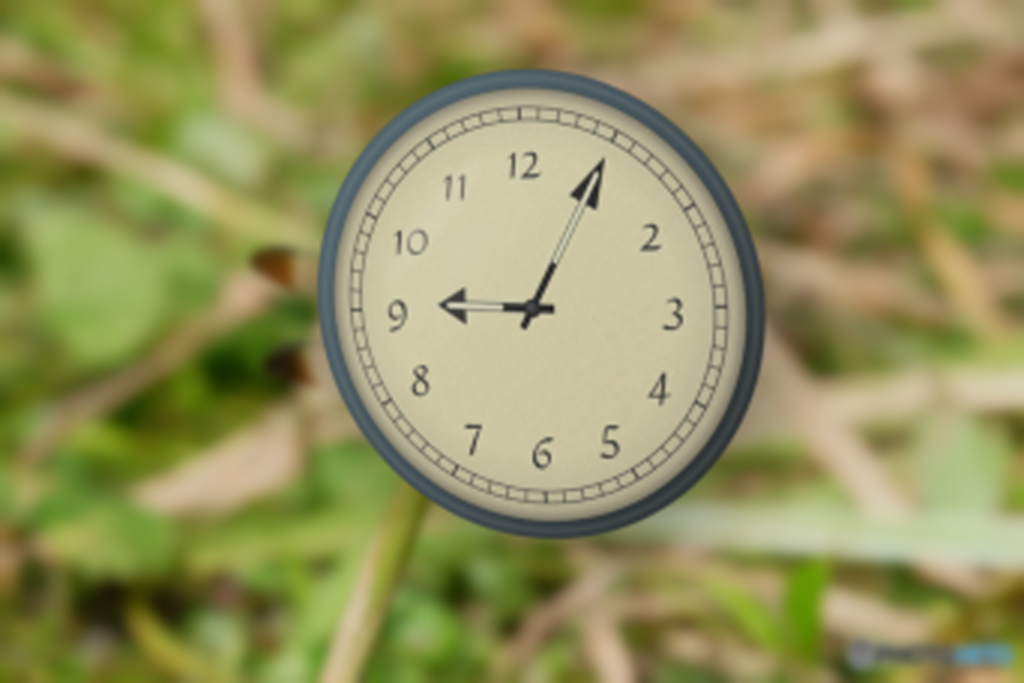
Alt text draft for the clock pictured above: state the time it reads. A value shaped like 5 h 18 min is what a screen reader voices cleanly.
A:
9 h 05 min
